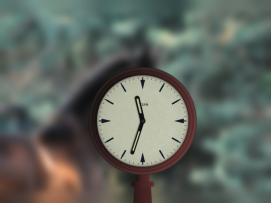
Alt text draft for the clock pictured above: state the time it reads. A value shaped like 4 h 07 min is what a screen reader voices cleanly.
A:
11 h 33 min
